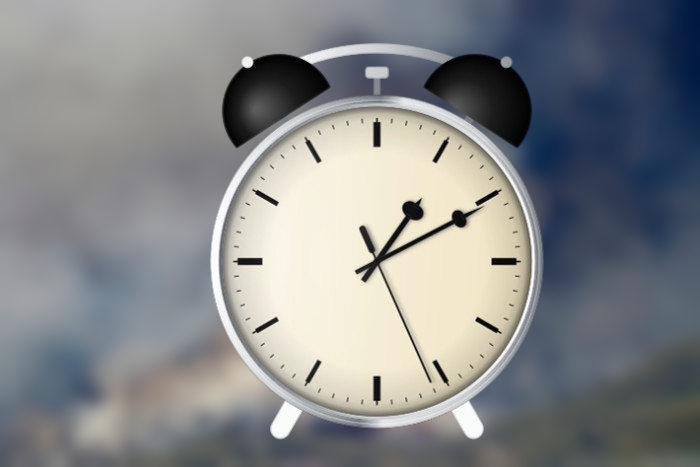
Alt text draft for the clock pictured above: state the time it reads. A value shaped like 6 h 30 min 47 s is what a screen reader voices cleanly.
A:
1 h 10 min 26 s
